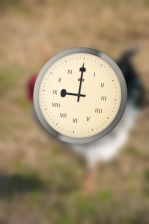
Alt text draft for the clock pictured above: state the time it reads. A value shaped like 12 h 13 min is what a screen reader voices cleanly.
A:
9 h 00 min
